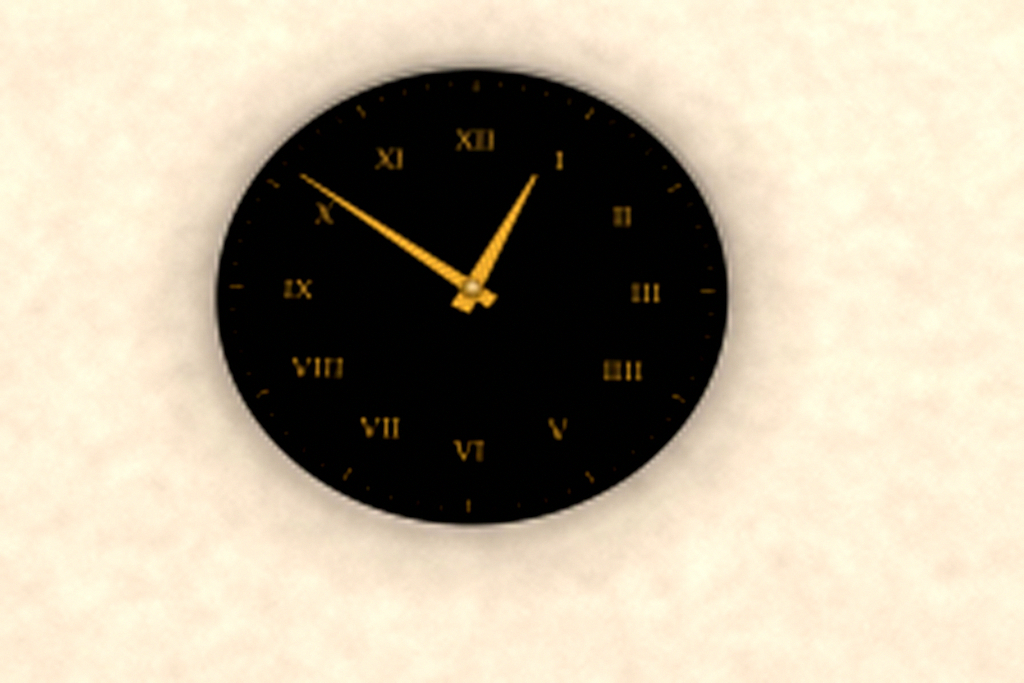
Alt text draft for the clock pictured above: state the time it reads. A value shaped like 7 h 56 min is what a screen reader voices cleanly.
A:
12 h 51 min
